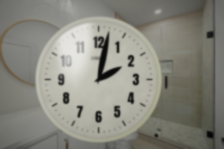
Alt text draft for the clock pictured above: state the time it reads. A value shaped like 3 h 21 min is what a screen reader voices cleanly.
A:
2 h 02 min
